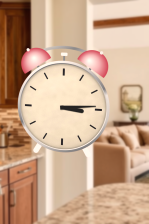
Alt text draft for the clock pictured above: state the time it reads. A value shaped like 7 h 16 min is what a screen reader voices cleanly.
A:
3 h 14 min
